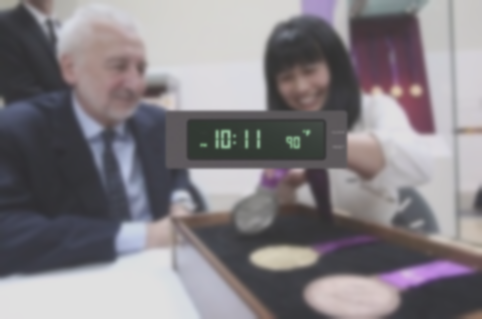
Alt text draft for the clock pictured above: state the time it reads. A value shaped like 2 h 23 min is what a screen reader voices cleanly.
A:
10 h 11 min
